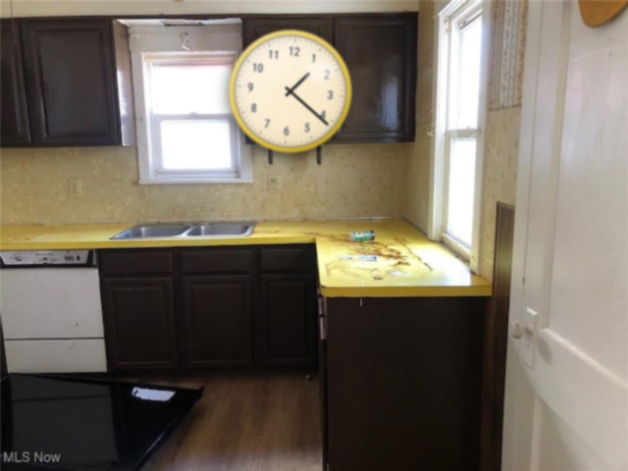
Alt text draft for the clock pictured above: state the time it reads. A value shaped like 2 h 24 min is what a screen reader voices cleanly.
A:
1 h 21 min
